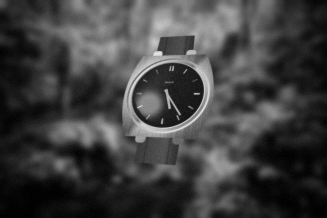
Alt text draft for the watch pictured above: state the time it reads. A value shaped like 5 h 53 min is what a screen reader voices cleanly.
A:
5 h 24 min
